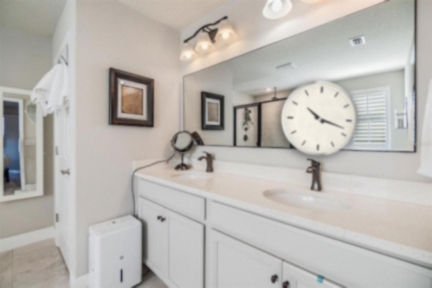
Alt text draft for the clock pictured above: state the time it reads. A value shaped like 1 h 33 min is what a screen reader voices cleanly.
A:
10 h 18 min
